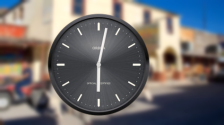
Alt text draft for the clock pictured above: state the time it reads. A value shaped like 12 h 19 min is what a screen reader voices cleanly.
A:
6 h 02 min
